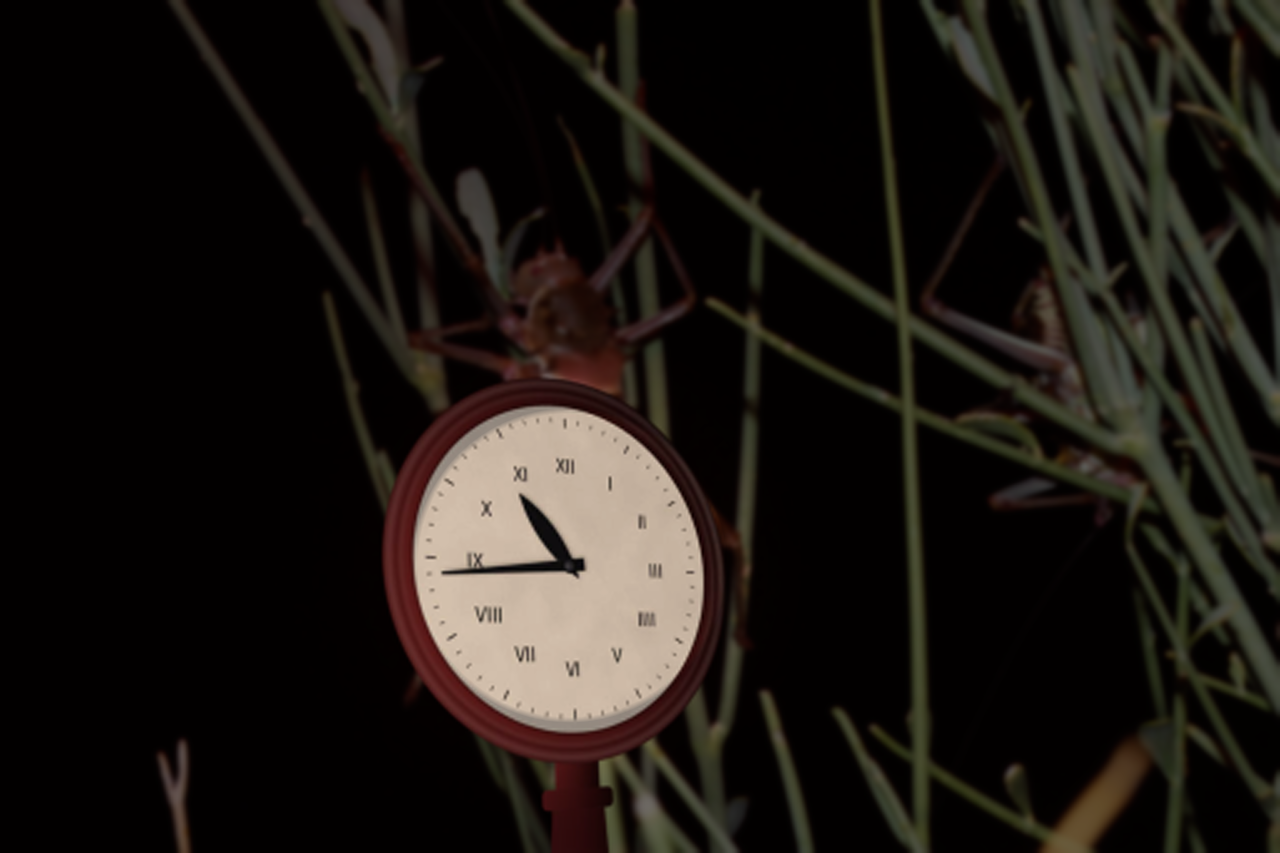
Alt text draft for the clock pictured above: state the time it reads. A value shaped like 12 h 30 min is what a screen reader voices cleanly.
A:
10 h 44 min
